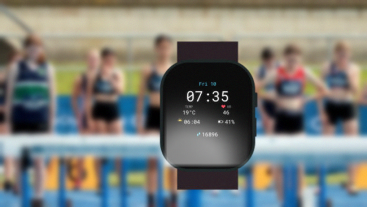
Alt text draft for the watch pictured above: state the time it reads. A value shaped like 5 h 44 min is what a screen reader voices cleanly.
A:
7 h 35 min
